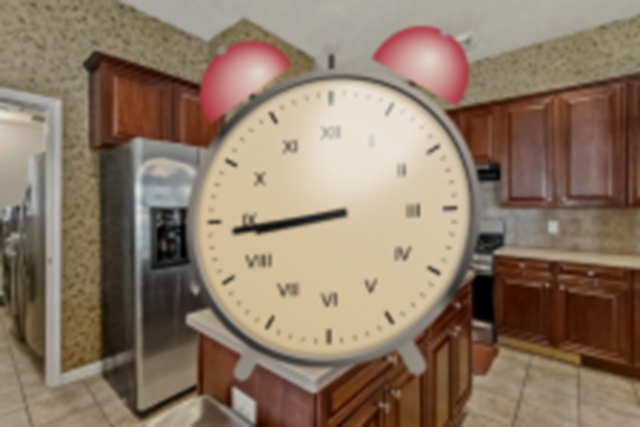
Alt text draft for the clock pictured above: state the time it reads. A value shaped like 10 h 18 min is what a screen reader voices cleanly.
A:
8 h 44 min
